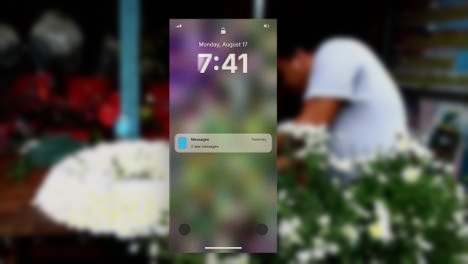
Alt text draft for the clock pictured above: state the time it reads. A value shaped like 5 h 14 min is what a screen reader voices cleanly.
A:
7 h 41 min
